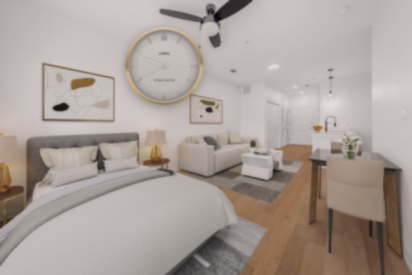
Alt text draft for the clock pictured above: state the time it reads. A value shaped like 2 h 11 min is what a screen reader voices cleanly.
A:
9 h 41 min
